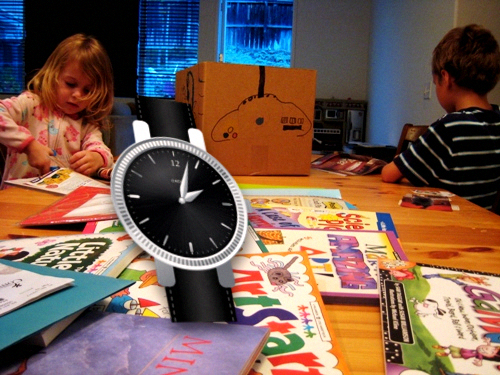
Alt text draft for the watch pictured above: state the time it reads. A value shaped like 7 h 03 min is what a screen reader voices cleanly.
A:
2 h 03 min
